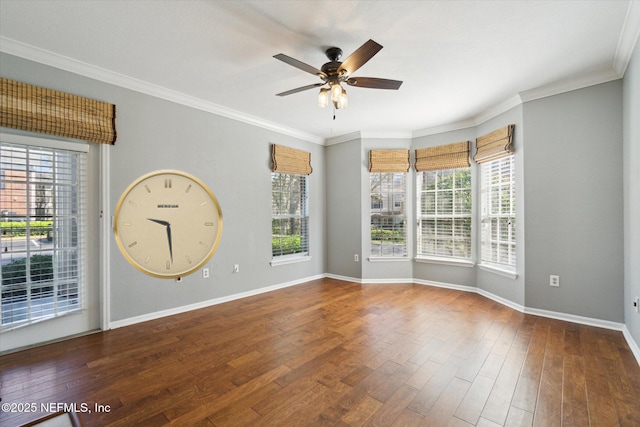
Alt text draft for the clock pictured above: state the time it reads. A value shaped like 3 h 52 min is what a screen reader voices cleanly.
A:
9 h 29 min
